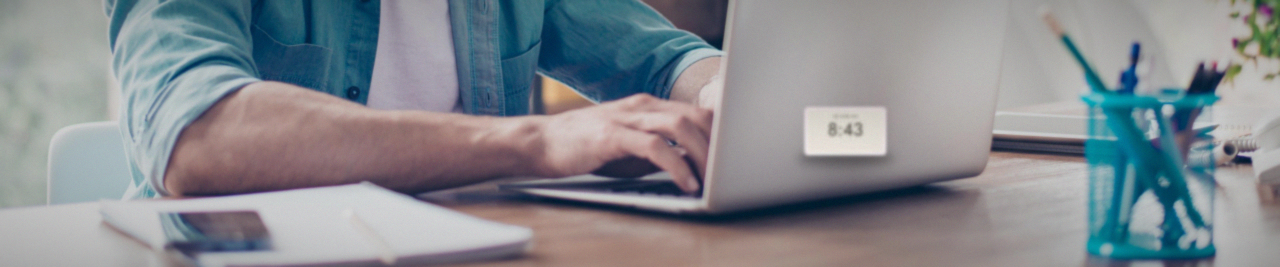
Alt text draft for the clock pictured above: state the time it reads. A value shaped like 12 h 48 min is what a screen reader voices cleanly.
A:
8 h 43 min
